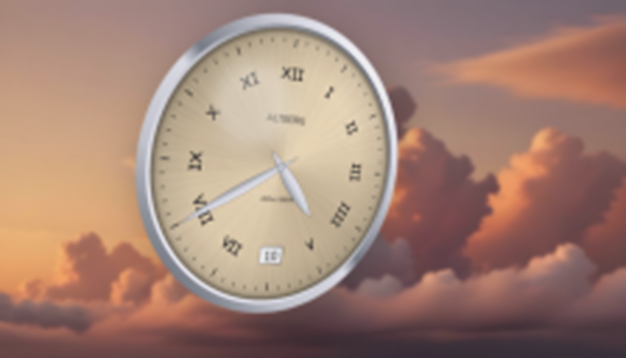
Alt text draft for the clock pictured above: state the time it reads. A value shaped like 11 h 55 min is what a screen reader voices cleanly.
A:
4 h 40 min
